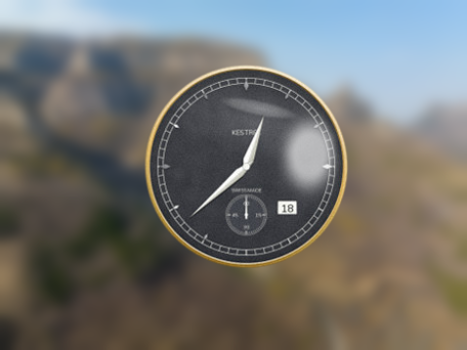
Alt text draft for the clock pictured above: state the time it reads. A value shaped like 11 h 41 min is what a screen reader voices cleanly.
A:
12 h 38 min
